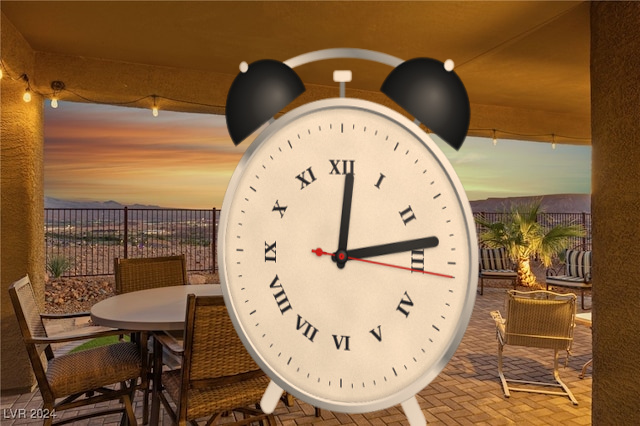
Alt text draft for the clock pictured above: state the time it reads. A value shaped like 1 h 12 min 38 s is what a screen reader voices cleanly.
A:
12 h 13 min 16 s
